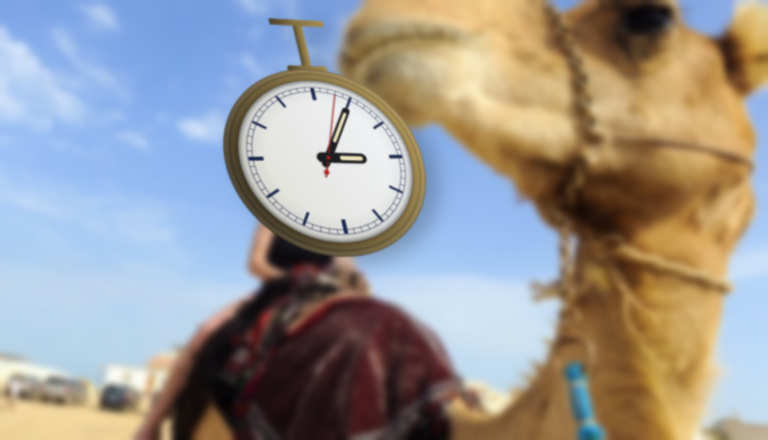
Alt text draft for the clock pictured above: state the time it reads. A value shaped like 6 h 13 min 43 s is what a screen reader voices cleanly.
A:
3 h 05 min 03 s
